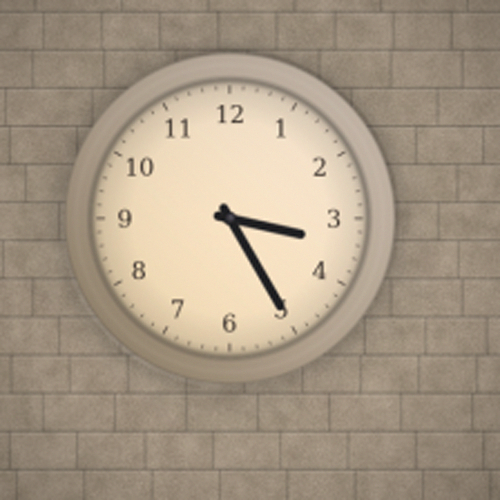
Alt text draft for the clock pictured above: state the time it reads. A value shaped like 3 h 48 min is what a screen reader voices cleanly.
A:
3 h 25 min
